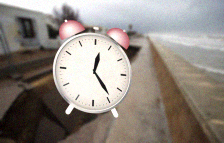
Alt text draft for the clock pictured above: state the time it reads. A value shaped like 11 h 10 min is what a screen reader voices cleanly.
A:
12 h 24 min
